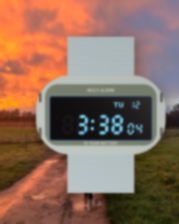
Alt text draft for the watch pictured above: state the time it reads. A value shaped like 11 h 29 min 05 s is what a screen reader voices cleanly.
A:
3 h 38 min 04 s
